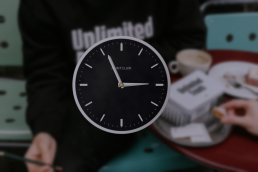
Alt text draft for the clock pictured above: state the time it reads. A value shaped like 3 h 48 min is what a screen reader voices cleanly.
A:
2 h 56 min
